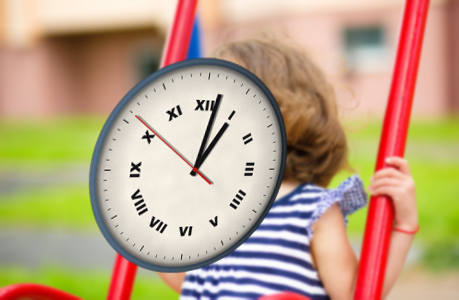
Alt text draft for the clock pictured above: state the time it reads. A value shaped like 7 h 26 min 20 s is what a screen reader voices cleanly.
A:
1 h 01 min 51 s
